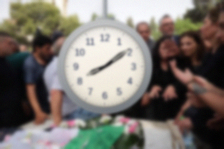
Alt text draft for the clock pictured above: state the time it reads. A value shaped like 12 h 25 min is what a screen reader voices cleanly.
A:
8 h 09 min
